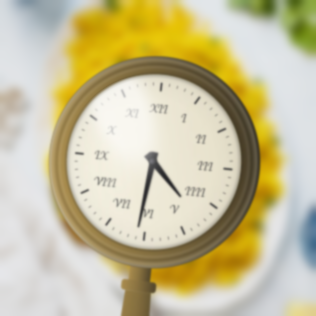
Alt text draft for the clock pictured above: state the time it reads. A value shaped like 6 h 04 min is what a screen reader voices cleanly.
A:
4 h 31 min
